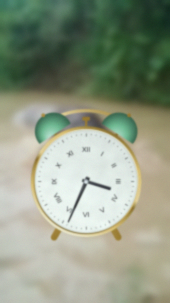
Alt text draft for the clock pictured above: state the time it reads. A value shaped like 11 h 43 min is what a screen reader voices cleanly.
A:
3 h 34 min
